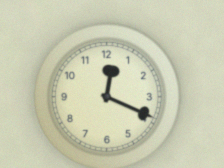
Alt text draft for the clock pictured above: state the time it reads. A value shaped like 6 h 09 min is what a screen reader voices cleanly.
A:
12 h 19 min
